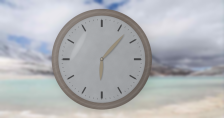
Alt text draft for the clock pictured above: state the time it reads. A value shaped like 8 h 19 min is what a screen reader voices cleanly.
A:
6 h 07 min
